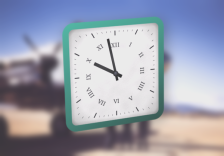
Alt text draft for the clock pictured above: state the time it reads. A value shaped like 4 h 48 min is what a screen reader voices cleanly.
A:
9 h 58 min
